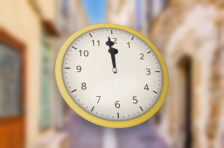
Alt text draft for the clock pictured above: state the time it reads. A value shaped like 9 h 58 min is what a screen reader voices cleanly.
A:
11 h 59 min
